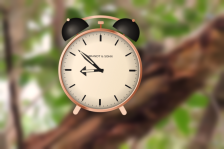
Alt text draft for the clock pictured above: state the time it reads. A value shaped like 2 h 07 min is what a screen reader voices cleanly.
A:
8 h 52 min
